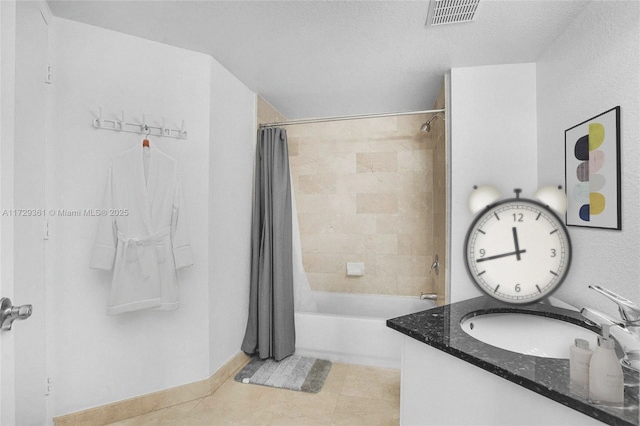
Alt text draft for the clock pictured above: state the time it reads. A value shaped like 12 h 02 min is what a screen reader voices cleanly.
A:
11 h 43 min
